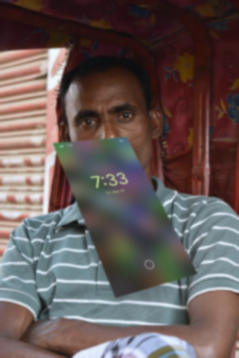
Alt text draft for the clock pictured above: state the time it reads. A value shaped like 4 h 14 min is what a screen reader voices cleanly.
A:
7 h 33 min
